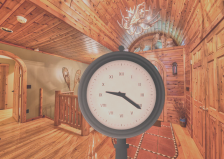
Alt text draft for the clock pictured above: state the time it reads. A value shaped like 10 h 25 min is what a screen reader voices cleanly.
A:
9 h 21 min
